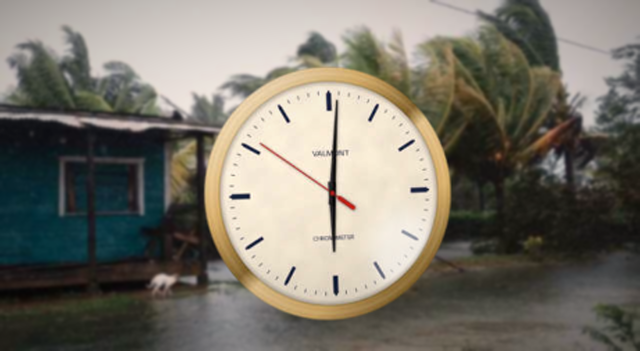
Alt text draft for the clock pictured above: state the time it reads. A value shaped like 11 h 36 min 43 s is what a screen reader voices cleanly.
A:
6 h 00 min 51 s
